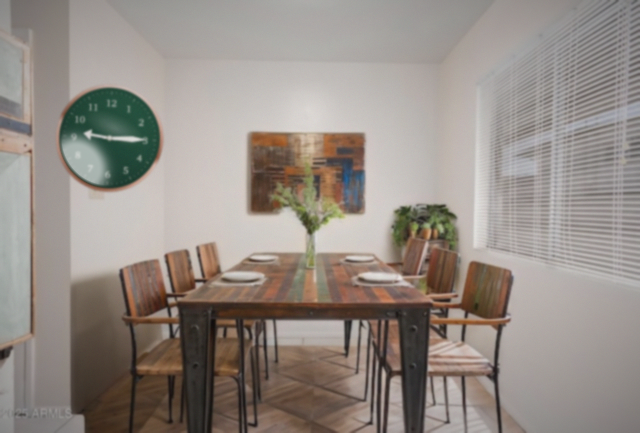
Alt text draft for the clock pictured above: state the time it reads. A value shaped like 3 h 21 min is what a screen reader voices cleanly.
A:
9 h 15 min
